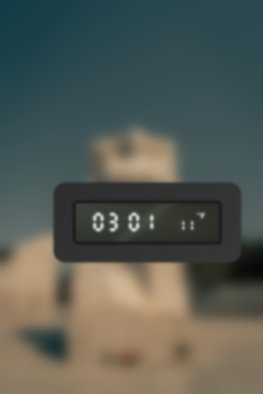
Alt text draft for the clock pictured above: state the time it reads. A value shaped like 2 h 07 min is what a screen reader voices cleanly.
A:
3 h 01 min
